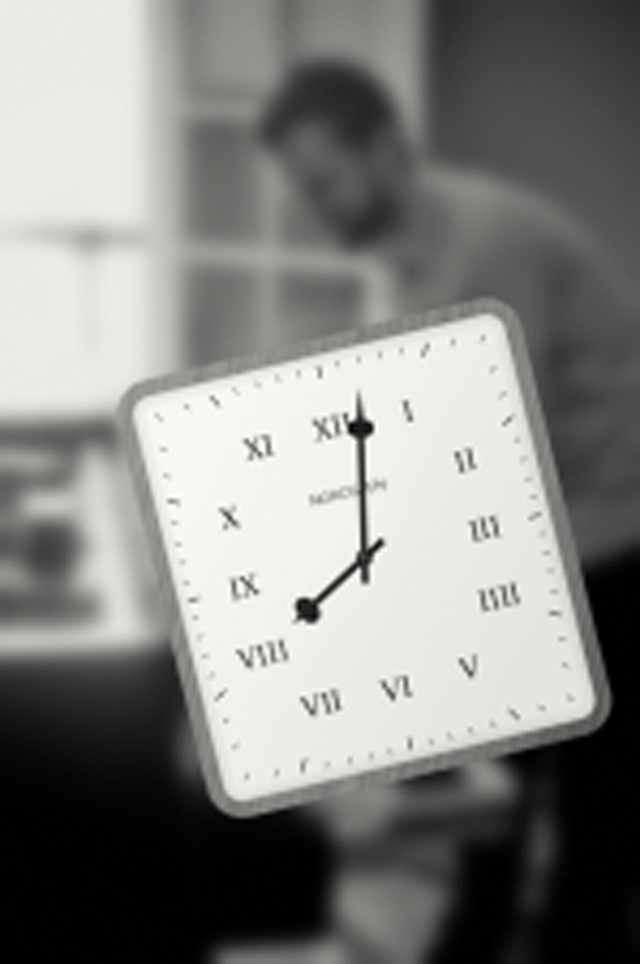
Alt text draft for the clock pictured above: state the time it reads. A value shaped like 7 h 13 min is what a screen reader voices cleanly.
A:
8 h 02 min
